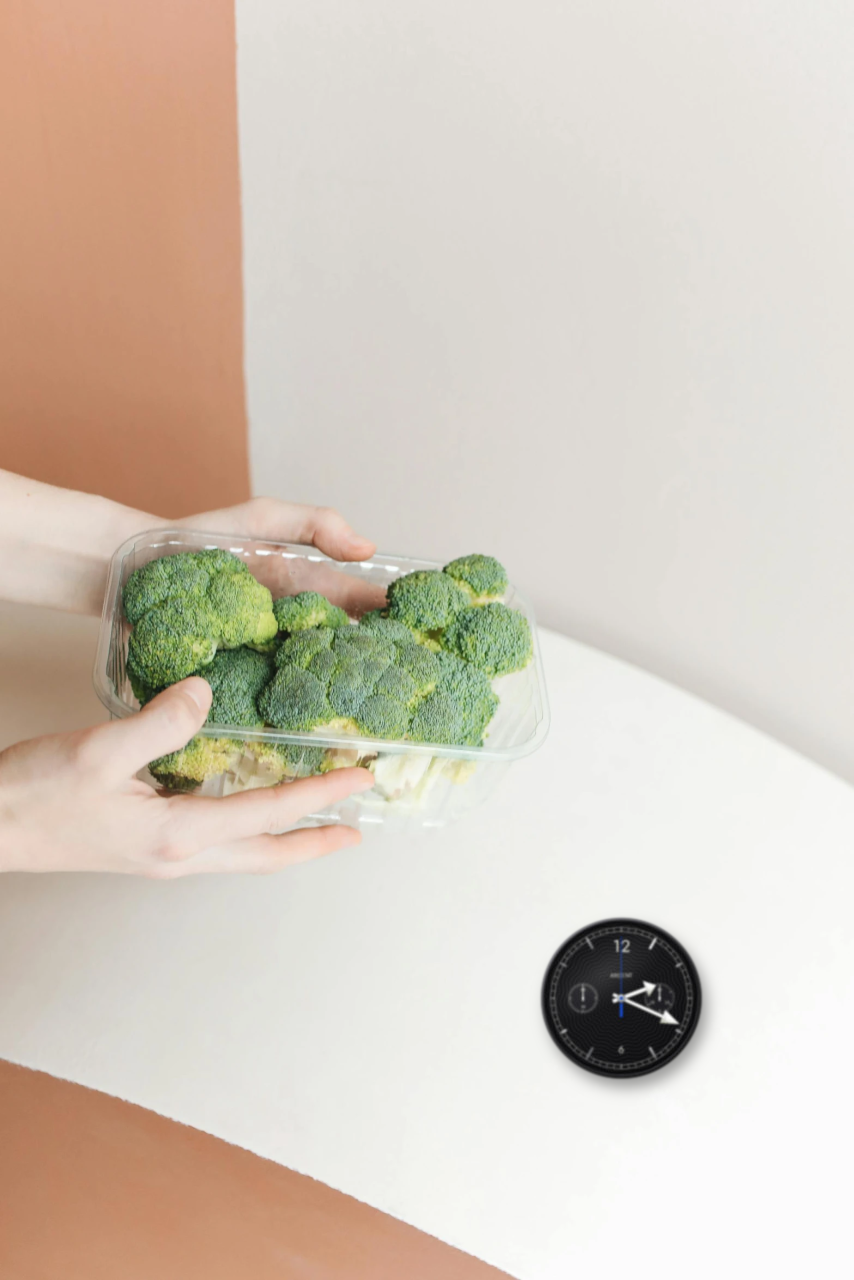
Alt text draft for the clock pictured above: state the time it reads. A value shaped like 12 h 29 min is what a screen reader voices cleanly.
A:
2 h 19 min
